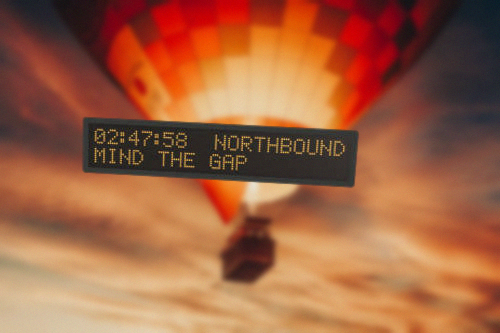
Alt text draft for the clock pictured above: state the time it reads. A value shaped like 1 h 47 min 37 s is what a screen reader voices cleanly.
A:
2 h 47 min 58 s
